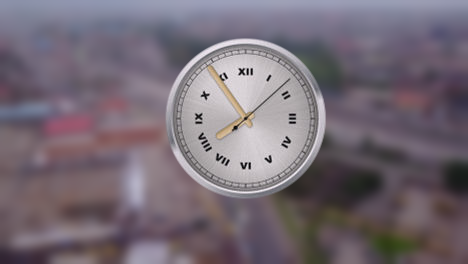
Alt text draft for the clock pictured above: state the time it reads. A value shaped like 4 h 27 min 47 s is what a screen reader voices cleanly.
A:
7 h 54 min 08 s
